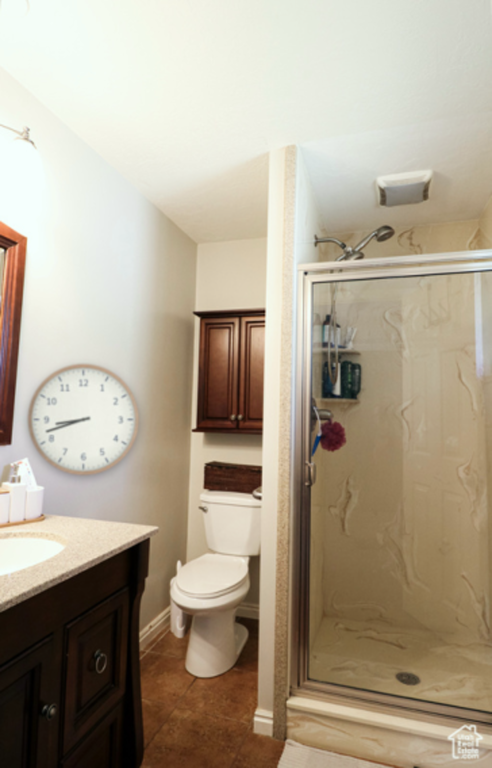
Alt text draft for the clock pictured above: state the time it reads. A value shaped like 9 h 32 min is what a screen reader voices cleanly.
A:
8 h 42 min
